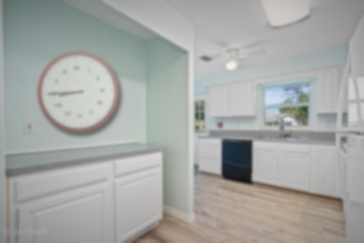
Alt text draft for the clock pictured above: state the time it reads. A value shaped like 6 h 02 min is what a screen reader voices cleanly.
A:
8 h 45 min
